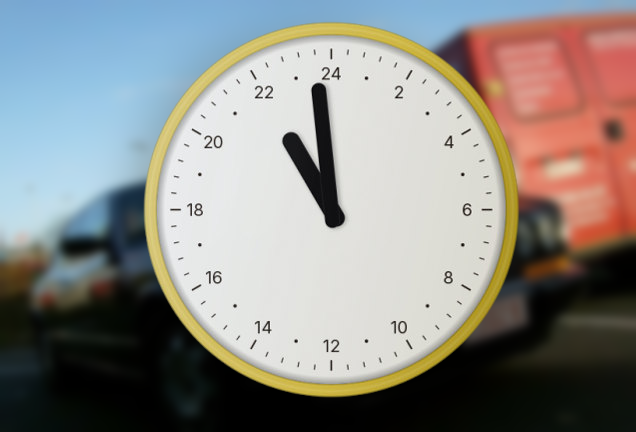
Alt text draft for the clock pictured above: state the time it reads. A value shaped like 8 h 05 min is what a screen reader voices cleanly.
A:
21 h 59 min
